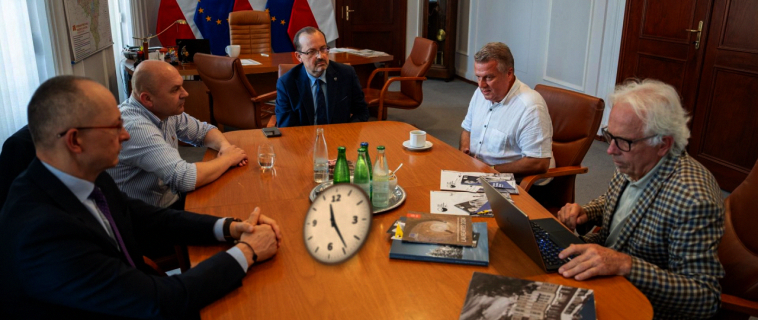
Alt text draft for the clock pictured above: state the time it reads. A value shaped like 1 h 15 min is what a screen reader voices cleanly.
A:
11 h 24 min
